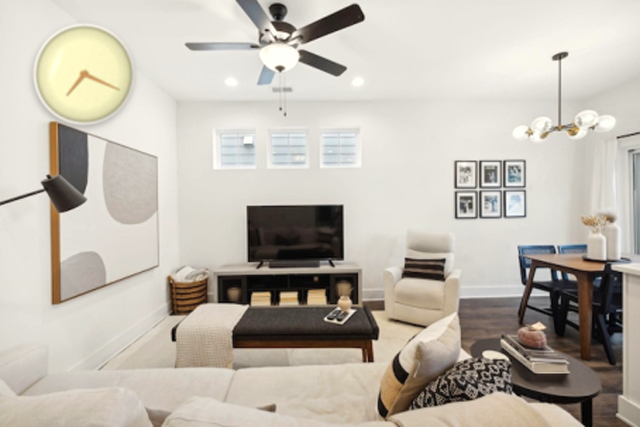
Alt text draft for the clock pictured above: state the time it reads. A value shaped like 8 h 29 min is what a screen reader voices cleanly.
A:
7 h 19 min
